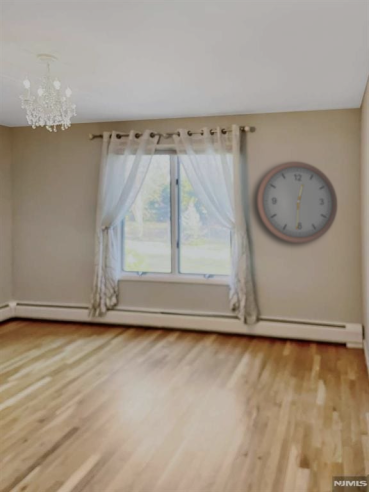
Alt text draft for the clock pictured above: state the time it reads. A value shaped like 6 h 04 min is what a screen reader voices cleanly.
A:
12 h 31 min
